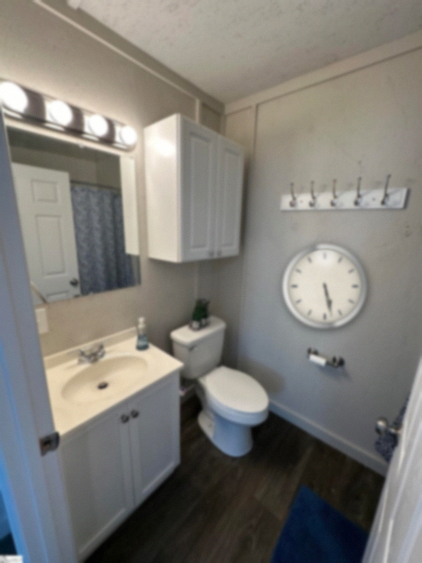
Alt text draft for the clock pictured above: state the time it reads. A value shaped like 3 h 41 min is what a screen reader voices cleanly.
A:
5 h 28 min
